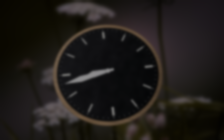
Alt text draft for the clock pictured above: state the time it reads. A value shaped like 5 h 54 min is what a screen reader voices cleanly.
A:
8 h 43 min
